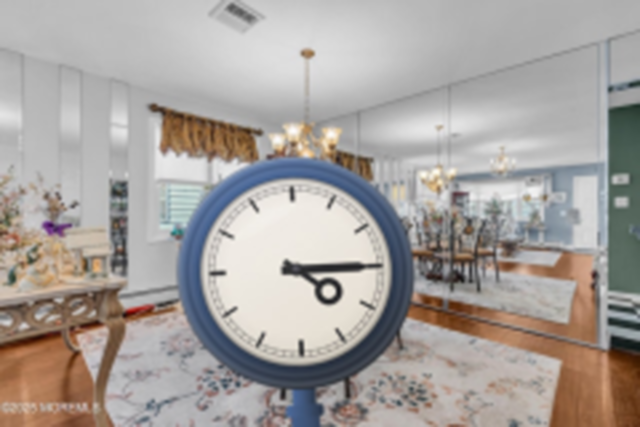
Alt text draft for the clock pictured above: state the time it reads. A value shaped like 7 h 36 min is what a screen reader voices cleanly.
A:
4 h 15 min
